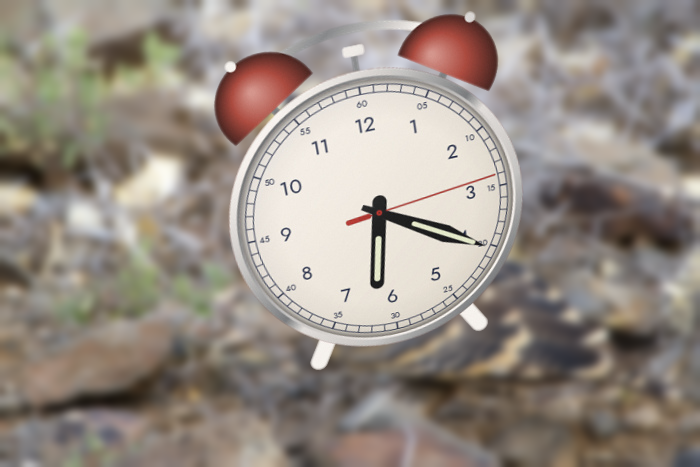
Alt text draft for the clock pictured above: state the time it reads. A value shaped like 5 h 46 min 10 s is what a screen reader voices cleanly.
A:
6 h 20 min 14 s
